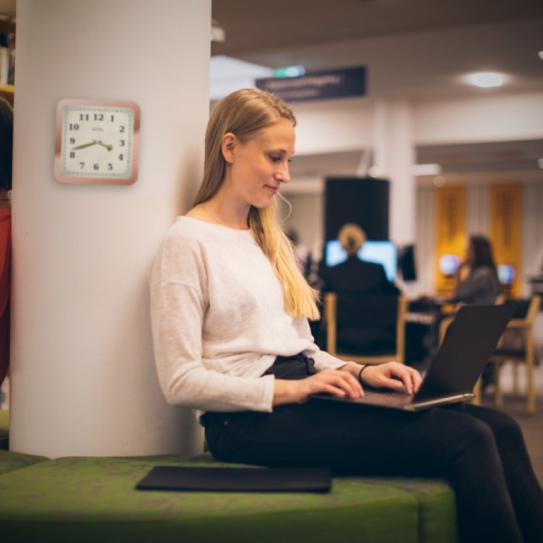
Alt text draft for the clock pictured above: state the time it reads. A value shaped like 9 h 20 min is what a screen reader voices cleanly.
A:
3 h 42 min
